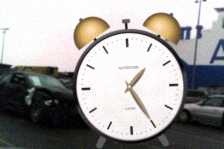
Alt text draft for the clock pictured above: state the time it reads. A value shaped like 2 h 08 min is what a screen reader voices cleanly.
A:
1 h 25 min
